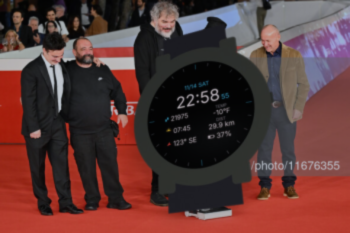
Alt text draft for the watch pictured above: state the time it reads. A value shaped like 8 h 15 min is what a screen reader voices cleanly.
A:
22 h 58 min
